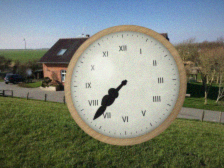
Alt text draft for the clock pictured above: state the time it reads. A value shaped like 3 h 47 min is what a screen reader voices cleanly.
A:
7 h 37 min
